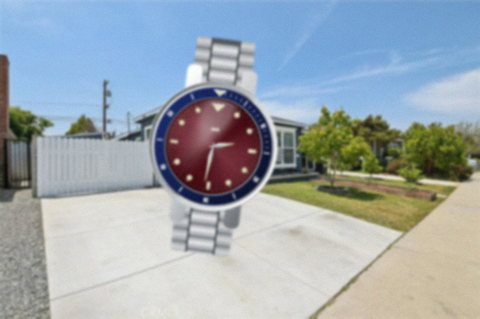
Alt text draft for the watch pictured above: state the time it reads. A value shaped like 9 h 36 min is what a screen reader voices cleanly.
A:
2 h 31 min
